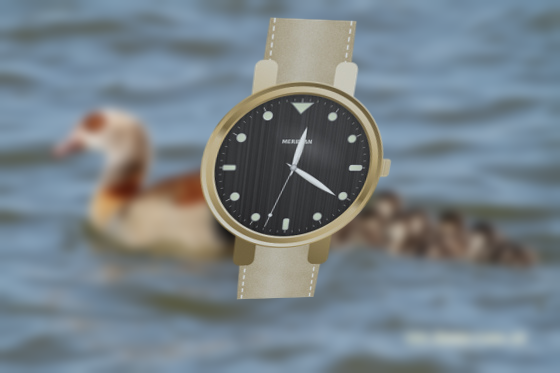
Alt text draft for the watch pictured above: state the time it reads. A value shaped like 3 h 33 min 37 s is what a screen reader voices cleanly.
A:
12 h 20 min 33 s
